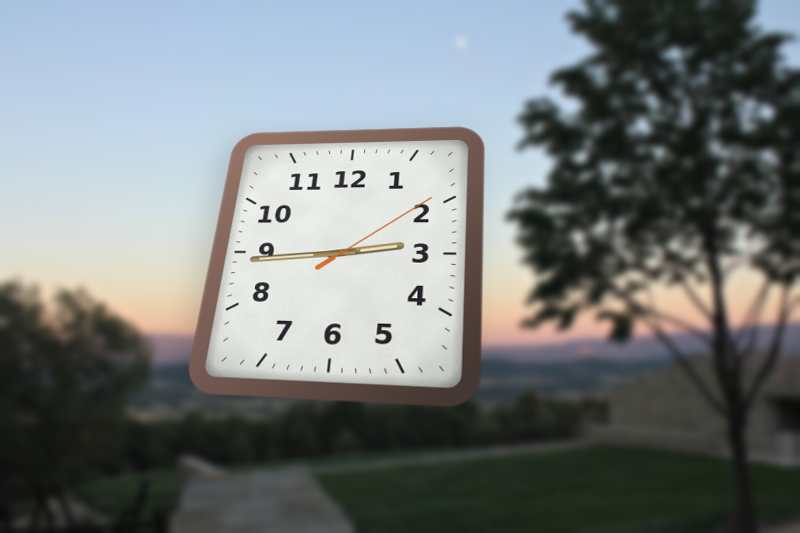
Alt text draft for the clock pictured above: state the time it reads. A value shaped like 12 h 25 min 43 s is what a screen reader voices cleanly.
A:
2 h 44 min 09 s
